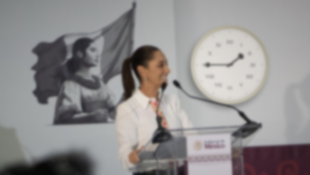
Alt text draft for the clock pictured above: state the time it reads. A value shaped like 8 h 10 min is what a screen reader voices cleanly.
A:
1 h 45 min
